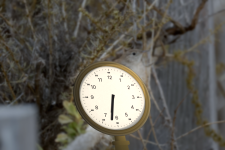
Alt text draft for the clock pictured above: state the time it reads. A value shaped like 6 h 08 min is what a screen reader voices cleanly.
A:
6 h 32 min
